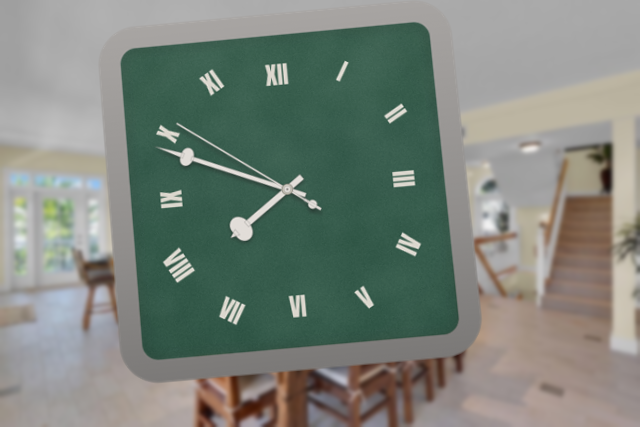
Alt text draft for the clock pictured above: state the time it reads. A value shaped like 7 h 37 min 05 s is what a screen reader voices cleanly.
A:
7 h 48 min 51 s
